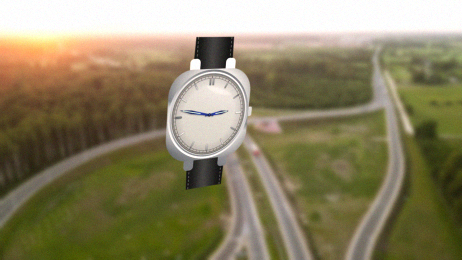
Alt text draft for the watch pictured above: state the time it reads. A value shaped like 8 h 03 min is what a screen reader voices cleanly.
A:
2 h 47 min
